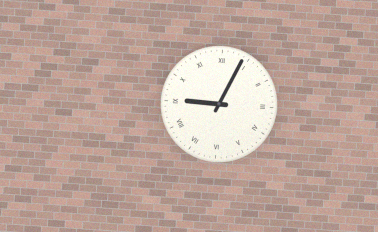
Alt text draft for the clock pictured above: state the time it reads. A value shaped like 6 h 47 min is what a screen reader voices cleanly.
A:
9 h 04 min
